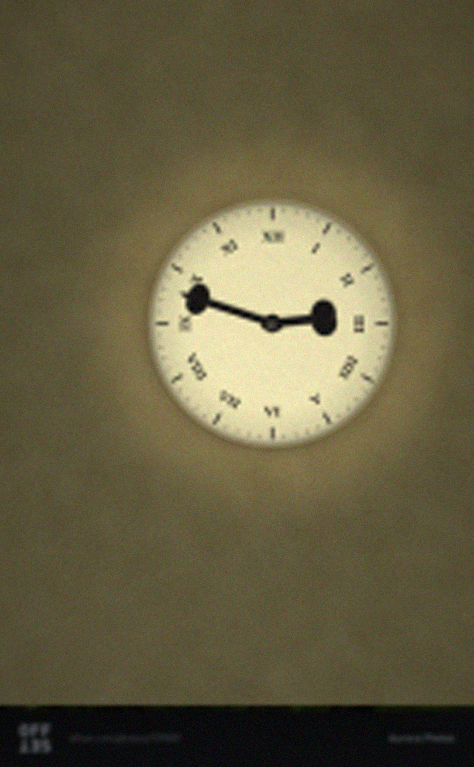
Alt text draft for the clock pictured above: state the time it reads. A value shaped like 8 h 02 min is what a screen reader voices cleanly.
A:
2 h 48 min
